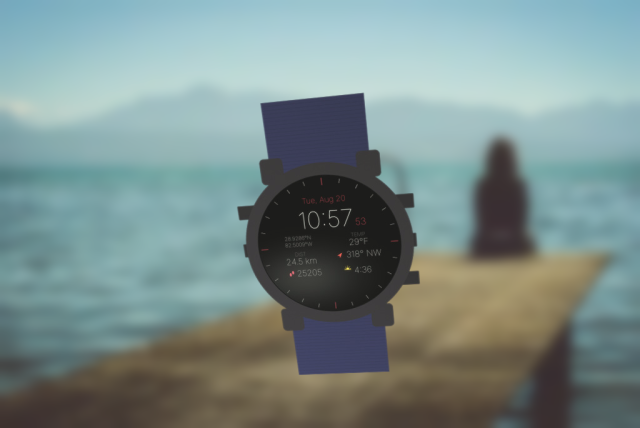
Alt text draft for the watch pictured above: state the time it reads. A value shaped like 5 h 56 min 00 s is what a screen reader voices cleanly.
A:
10 h 57 min 53 s
